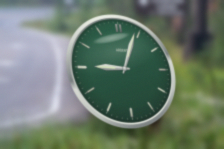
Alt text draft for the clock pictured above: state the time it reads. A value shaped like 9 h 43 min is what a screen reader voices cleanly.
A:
9 h 04 min
